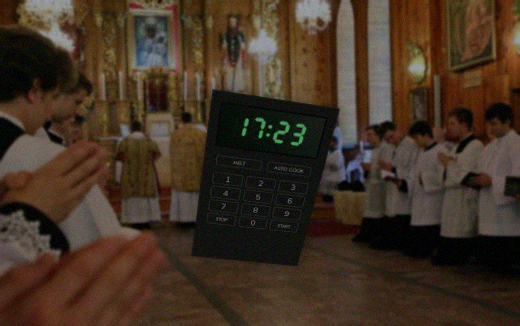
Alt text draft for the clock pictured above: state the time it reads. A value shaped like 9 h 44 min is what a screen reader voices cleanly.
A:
17 h 23 min
